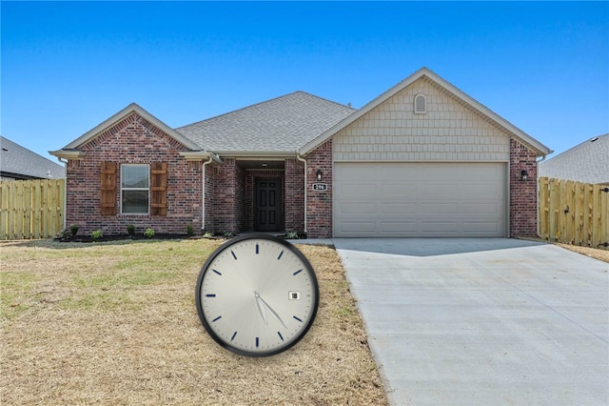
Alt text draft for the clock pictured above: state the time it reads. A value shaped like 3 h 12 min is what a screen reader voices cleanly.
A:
5 h 23 min
